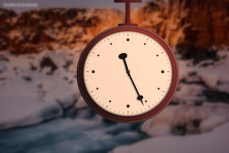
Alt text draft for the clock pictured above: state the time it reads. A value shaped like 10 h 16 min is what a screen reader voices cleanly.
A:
11 h 26 min
